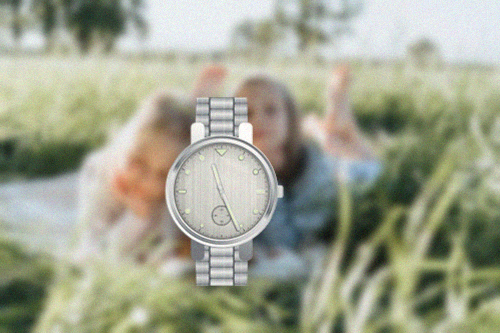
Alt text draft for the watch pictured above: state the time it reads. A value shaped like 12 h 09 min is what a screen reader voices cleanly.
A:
11 h 26 min
